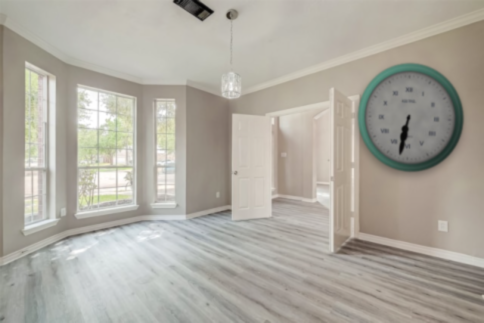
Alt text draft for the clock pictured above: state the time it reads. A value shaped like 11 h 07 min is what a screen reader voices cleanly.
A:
6 h 32 min
